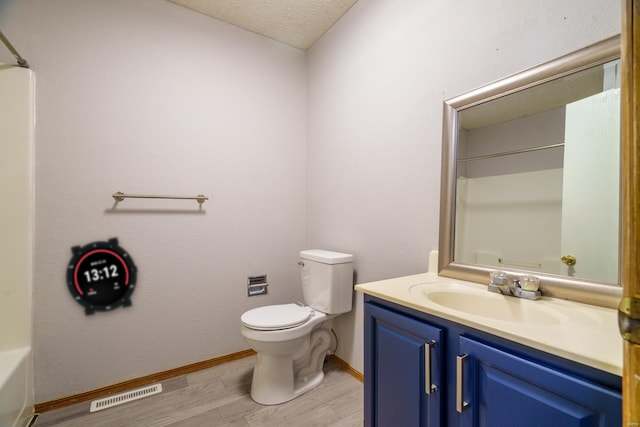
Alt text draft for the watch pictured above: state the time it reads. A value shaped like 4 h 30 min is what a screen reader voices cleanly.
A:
13 h 12 min
